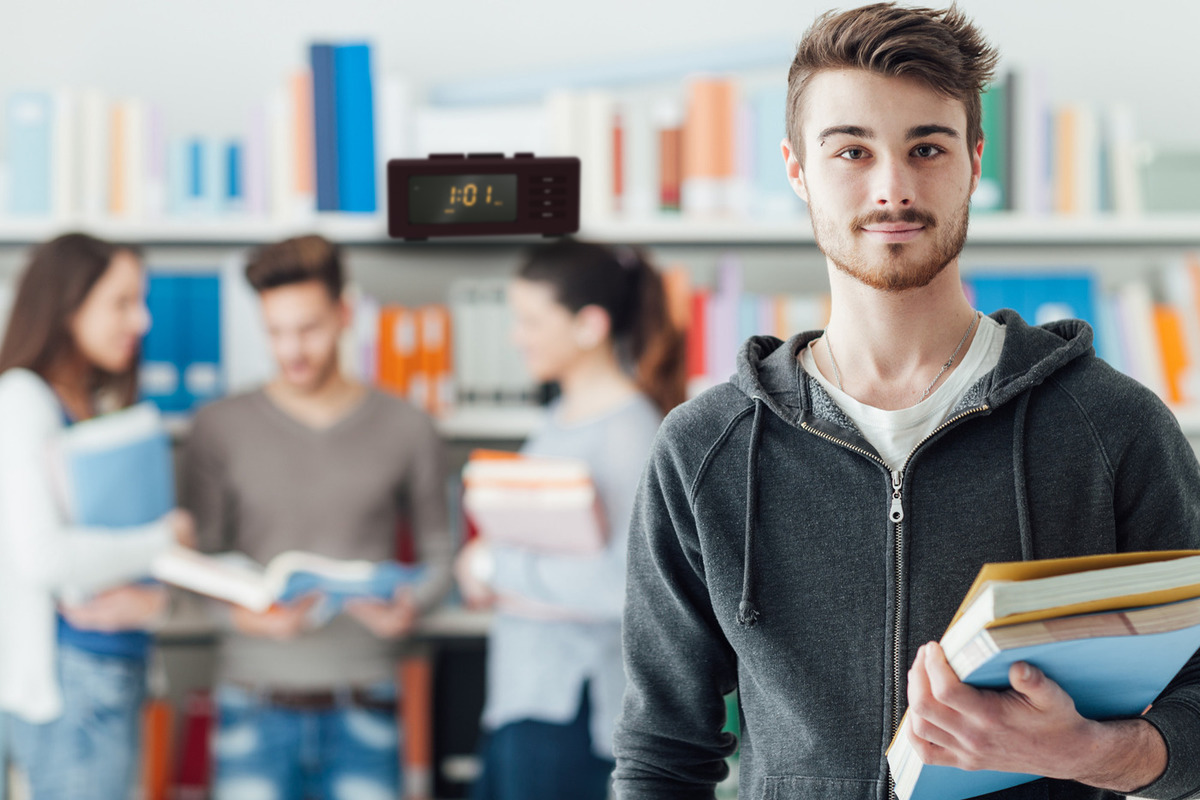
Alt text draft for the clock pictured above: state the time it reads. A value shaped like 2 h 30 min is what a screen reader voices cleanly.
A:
1 h 01 min
